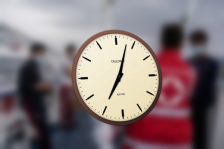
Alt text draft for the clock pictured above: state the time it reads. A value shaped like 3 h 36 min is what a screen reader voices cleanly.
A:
7 h 03 min
